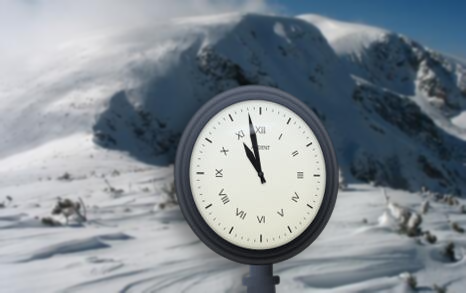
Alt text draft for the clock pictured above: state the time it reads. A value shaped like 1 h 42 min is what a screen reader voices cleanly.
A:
10 h 58 min
